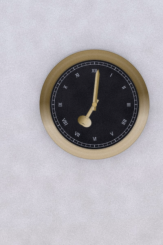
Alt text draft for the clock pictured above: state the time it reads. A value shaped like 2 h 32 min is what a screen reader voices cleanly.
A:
7 h 01 min
